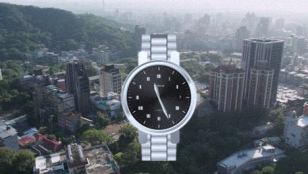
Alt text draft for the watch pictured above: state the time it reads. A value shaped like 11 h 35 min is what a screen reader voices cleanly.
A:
11 h 26 min
